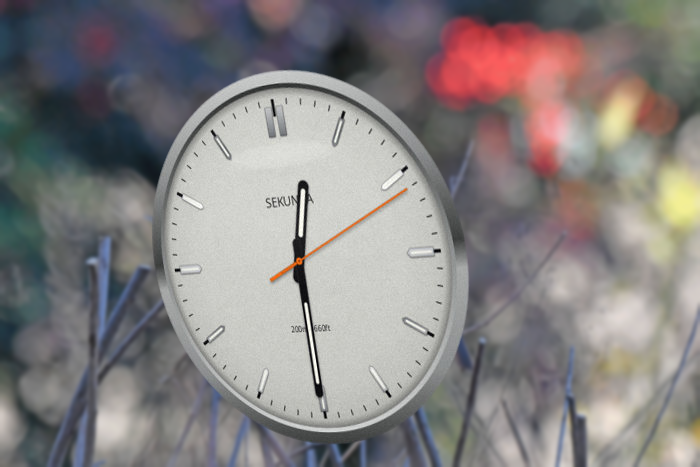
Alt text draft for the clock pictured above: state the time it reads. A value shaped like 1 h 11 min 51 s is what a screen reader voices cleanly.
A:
12 h 30 min 11 s
